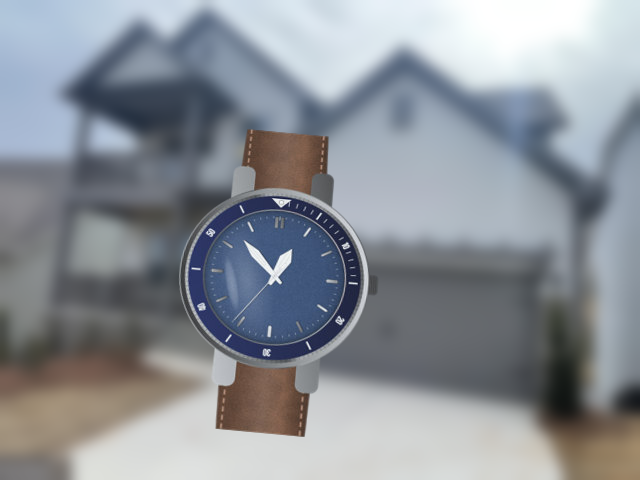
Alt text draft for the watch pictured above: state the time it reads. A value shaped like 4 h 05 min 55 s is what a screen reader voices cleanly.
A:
12 h 52 min 36 s
